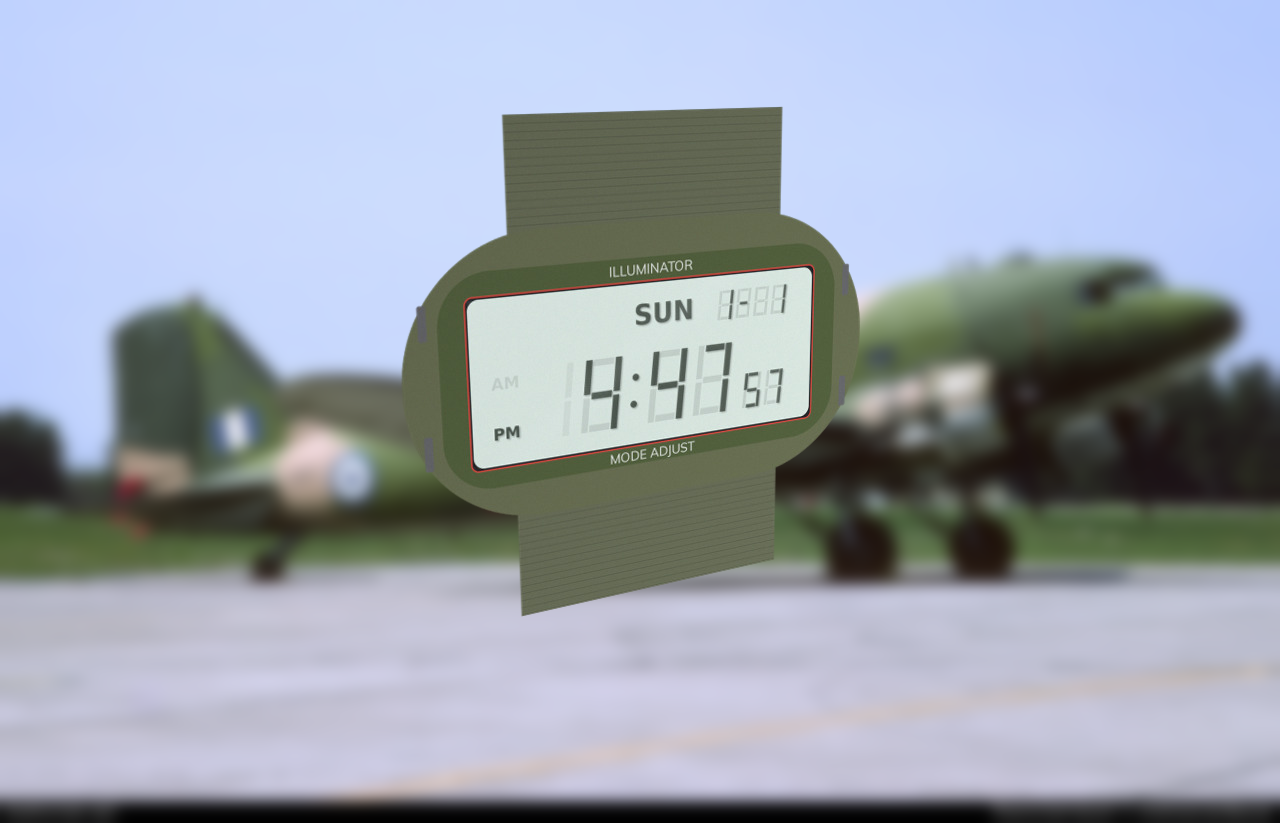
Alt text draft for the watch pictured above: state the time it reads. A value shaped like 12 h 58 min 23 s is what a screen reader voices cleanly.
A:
4 h 47 min 57 s
